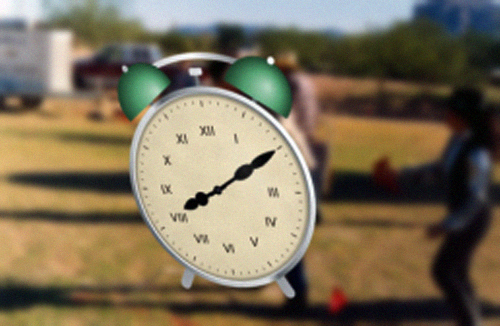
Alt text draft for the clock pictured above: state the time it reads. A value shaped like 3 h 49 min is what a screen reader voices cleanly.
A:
8 h 10 min
